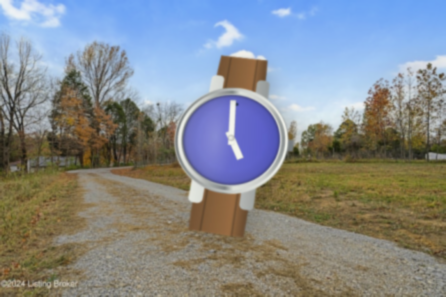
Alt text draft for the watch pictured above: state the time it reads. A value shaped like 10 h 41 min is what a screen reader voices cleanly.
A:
4 h 59 min
